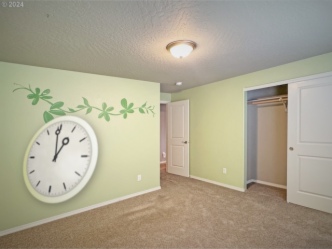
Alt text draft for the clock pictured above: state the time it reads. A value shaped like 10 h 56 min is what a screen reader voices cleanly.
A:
12 h 59 min
